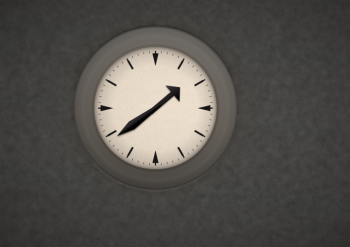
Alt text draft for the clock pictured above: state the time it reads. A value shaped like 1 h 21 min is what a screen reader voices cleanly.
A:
1 h 39 min
